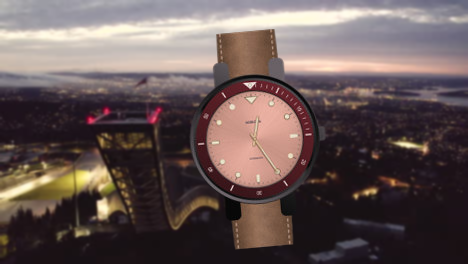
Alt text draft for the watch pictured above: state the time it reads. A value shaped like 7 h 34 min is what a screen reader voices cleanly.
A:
12 h 25 min
